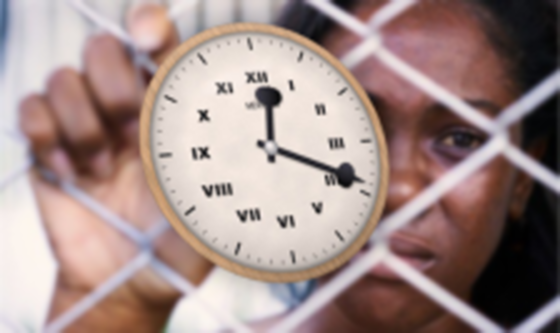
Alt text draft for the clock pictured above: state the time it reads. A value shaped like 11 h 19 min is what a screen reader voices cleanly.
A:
12 h 19 min
